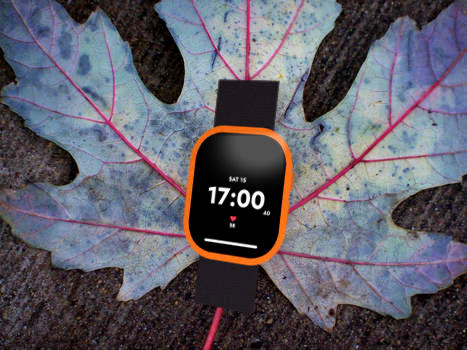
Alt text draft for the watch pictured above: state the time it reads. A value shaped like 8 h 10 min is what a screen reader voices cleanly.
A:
17 h 00 min
